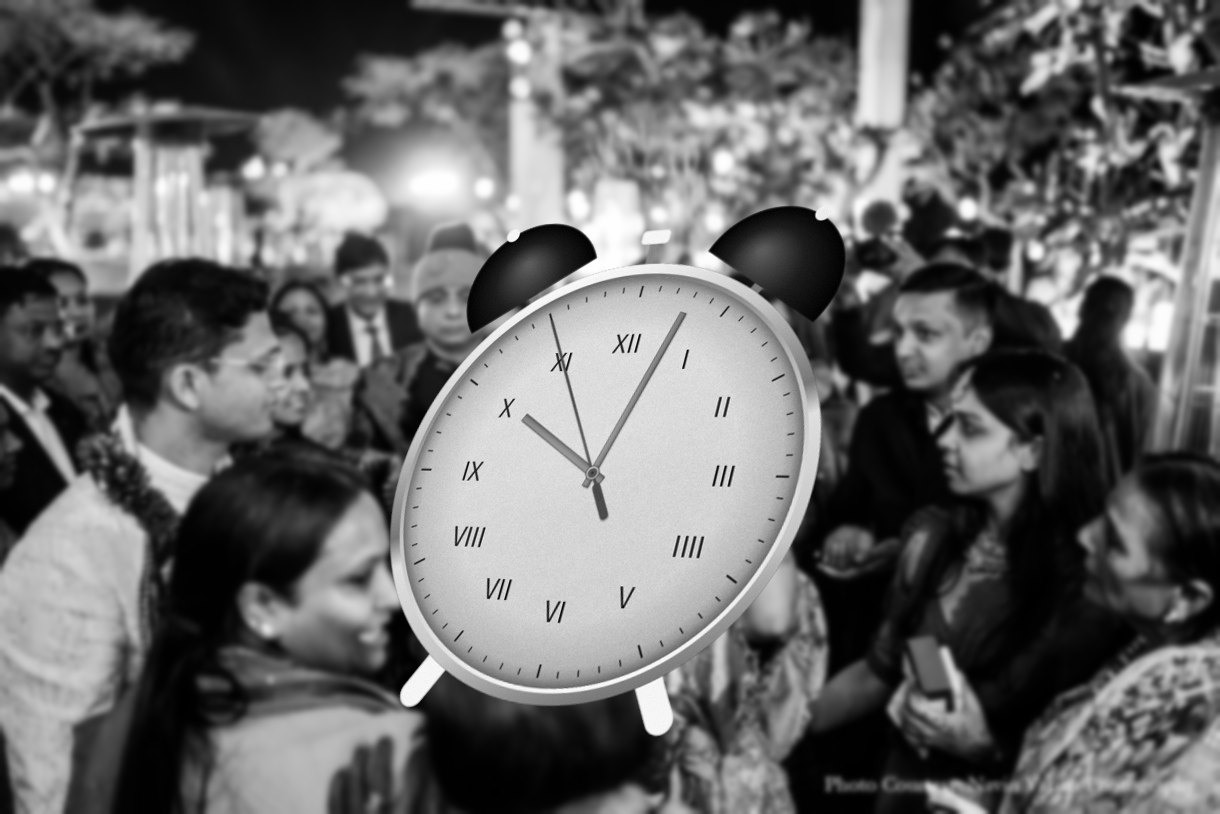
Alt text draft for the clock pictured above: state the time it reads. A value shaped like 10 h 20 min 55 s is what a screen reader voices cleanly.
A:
10 h 02 min 55 s
